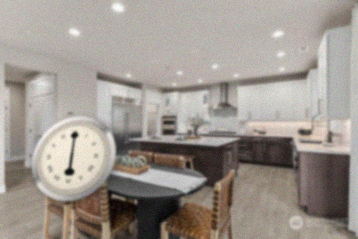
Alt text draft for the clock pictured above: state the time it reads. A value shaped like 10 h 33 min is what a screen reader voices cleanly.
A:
6 h 00 min
